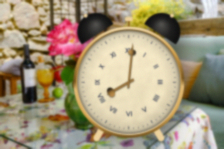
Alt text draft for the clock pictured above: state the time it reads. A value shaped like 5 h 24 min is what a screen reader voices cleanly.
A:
8 h 01 min
